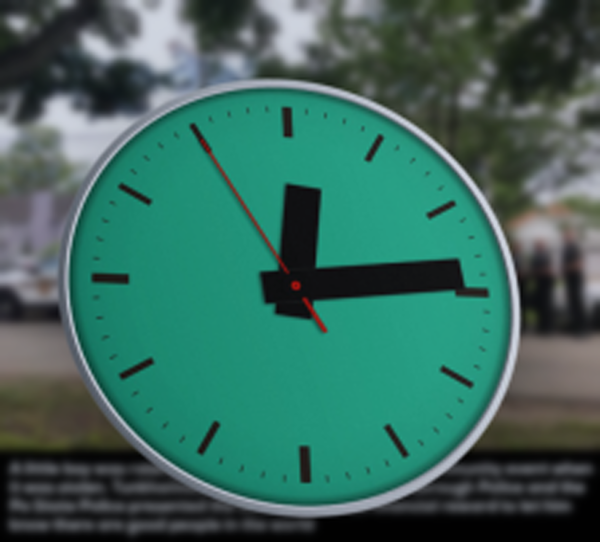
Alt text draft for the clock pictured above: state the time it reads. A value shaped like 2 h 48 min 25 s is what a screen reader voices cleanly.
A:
12 h 13 min 55 s
